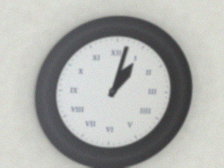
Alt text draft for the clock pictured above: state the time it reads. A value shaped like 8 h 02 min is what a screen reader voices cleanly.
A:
1 h 02 min
